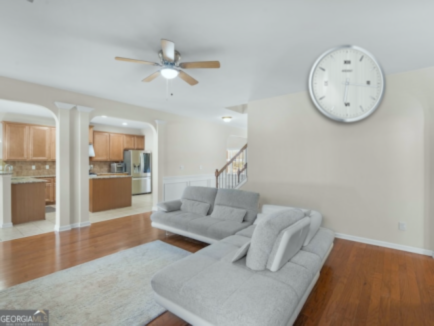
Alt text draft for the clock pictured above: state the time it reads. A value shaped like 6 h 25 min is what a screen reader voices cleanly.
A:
6 h 16 min
